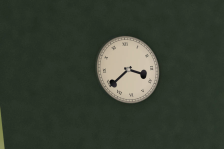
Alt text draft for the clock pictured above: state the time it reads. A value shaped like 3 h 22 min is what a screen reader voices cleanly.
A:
3 h 39 min
